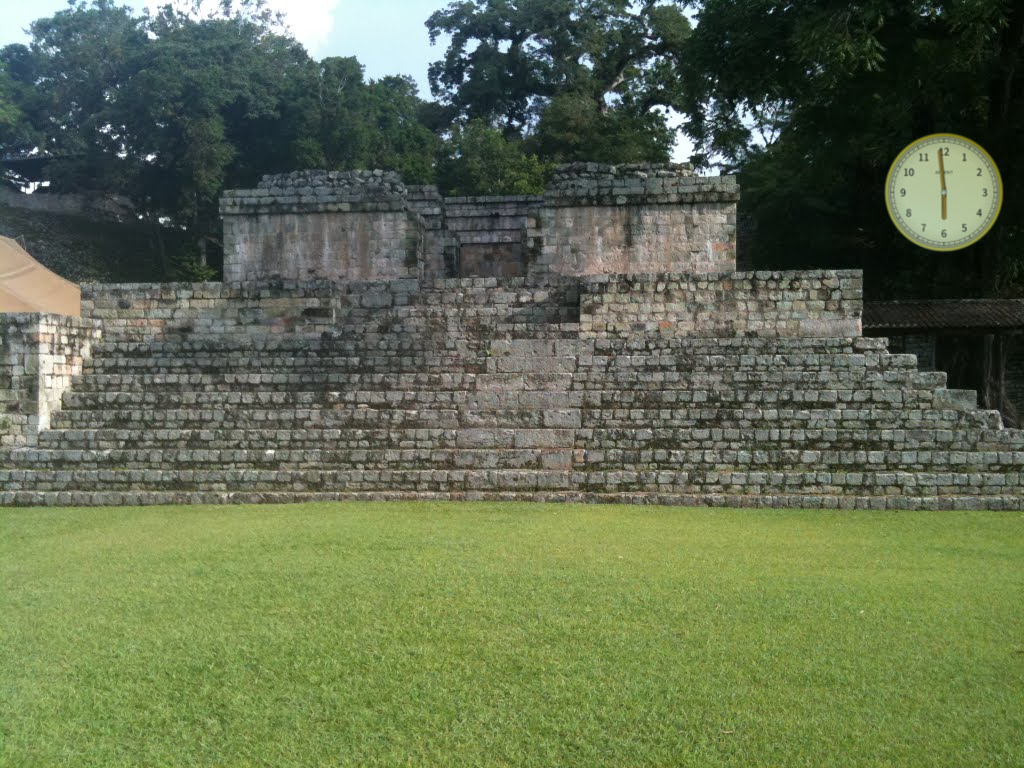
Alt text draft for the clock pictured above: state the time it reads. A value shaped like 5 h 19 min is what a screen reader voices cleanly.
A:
5 h 59 min
